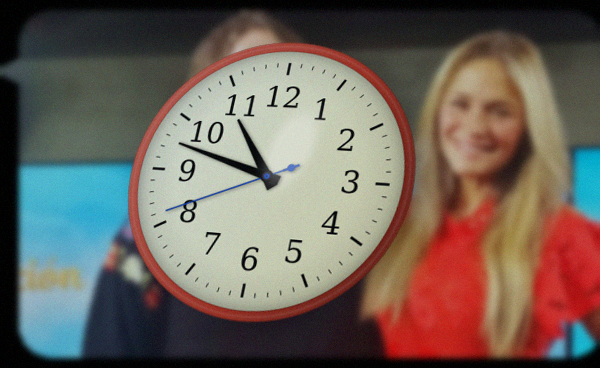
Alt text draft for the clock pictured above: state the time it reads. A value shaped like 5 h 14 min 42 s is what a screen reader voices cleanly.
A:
10 h 47 min 41 s
